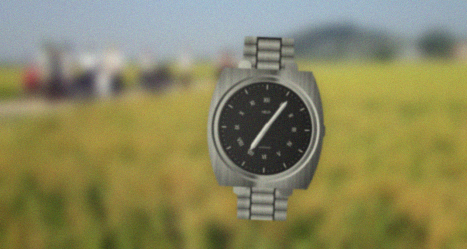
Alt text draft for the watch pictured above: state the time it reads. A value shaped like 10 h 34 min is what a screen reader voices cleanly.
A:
7 h 06 min
